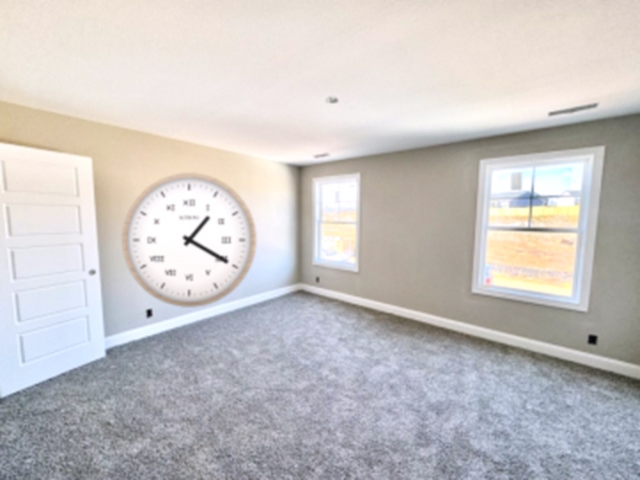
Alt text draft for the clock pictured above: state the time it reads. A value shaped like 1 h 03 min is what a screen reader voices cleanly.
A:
1 h 20 min
